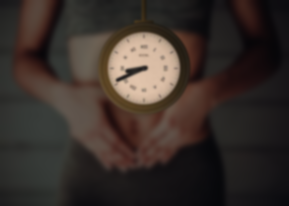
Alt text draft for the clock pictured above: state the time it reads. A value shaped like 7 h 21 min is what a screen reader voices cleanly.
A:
8 h 41 min
